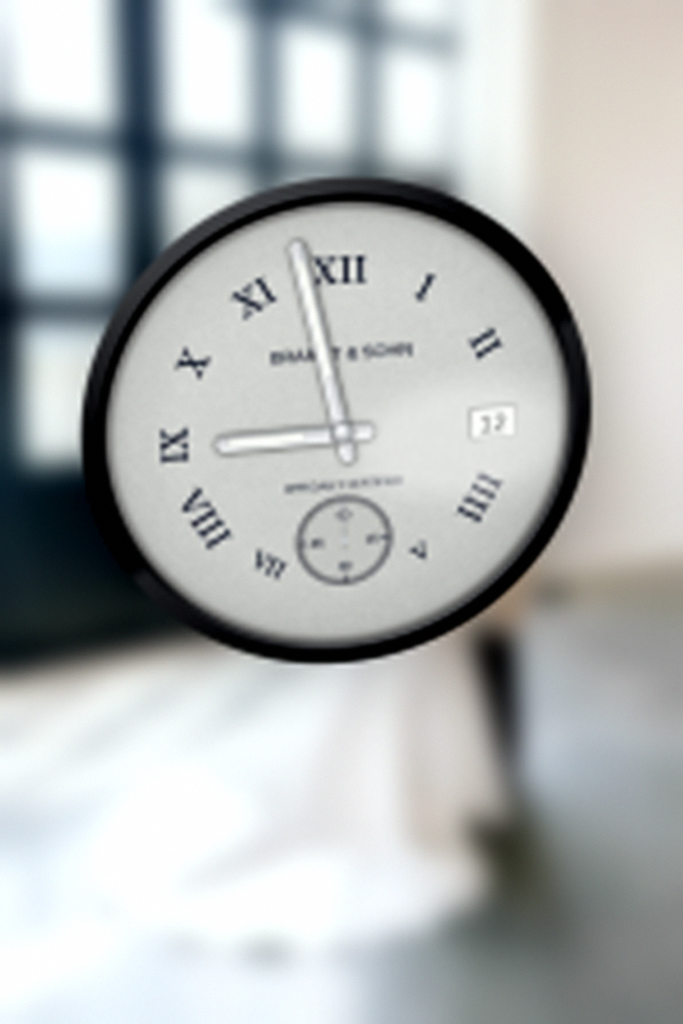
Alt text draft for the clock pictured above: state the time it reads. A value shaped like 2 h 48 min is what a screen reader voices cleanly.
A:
8 h 58 min
